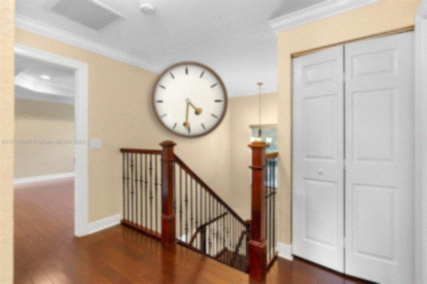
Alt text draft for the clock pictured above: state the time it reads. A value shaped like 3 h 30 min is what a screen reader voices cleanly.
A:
4 h 31 min
